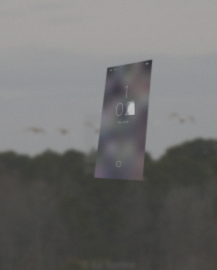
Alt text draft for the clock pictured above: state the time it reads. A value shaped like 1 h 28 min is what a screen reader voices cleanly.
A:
1 h 02 min
